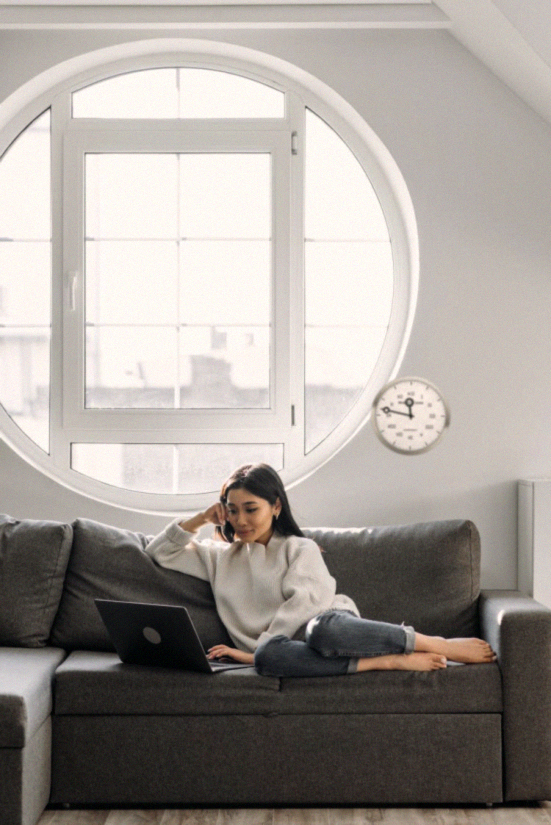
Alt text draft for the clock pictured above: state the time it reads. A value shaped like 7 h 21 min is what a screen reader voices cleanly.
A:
11 h 47 min
